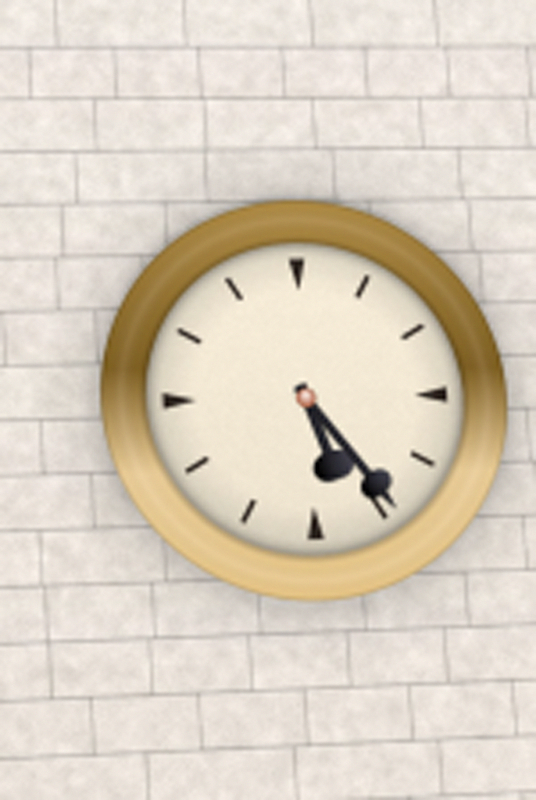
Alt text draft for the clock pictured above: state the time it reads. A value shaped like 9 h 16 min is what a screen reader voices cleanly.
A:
5 h 24 min
